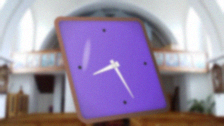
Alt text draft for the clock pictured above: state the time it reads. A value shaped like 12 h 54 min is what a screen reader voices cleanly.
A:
8 h 27 min
